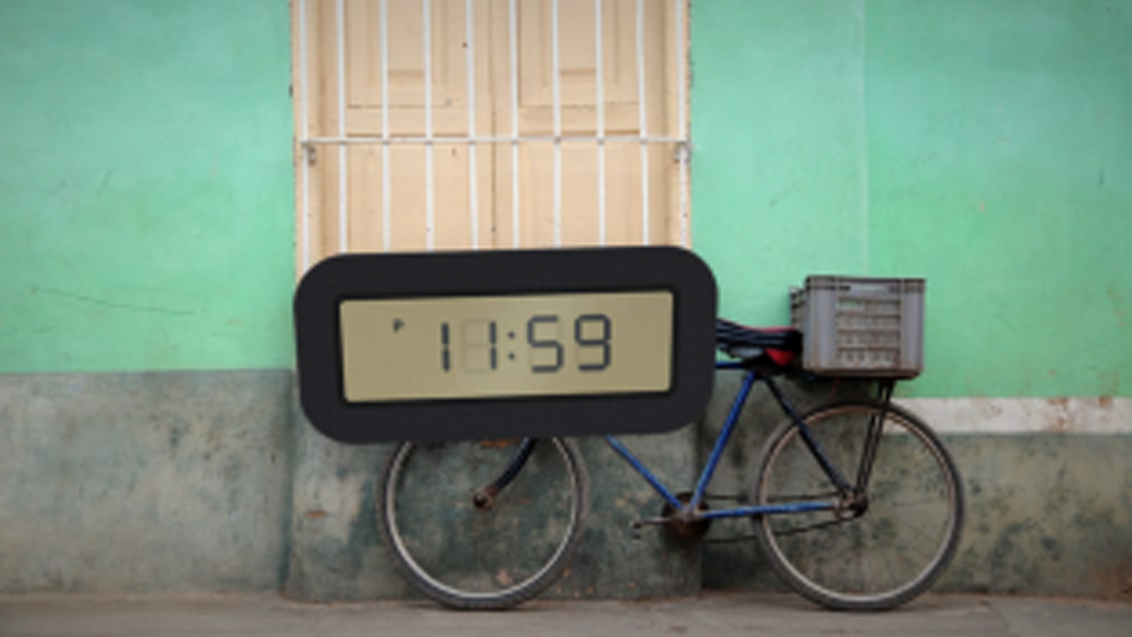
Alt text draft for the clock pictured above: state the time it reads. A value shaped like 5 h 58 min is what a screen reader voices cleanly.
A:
11 h 59 min
